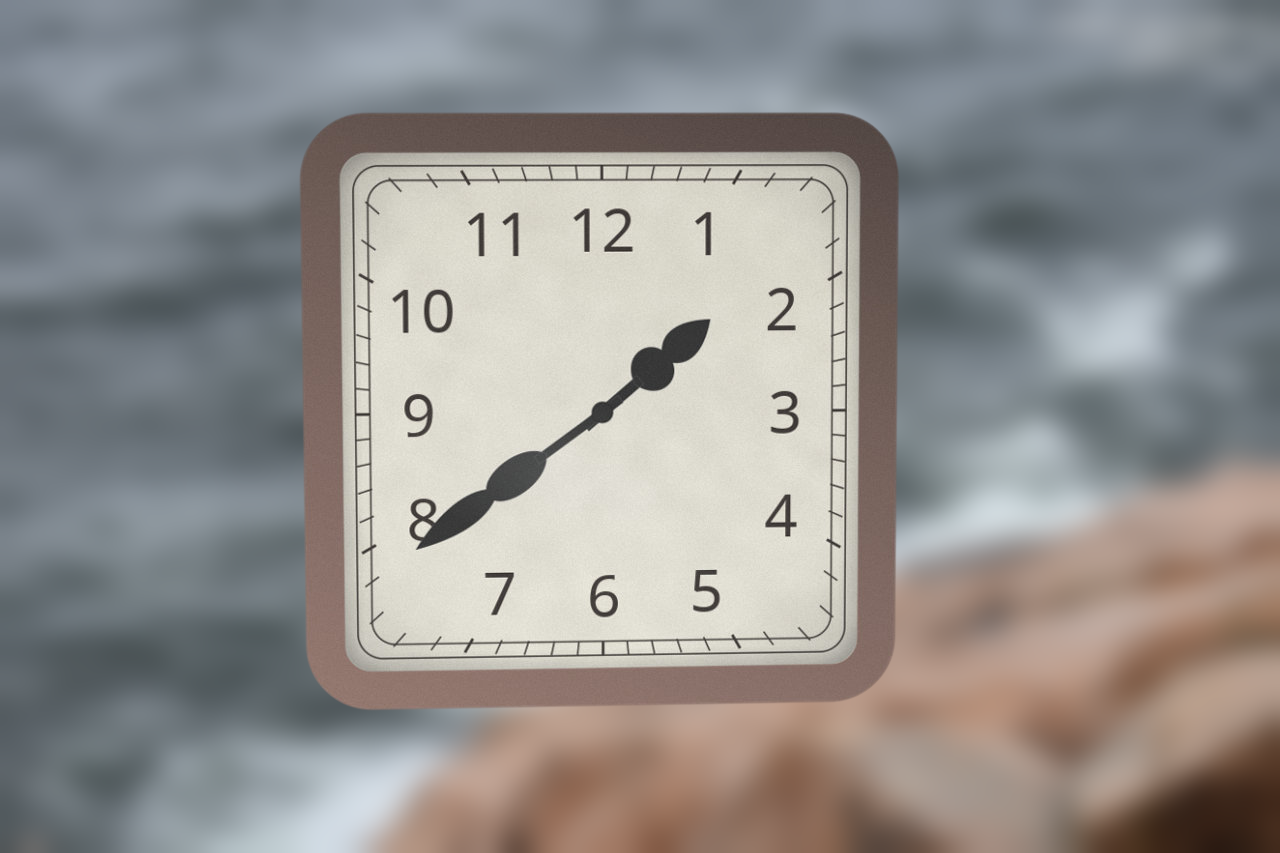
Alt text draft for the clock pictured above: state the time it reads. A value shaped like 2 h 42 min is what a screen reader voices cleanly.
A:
1 h 39 min
